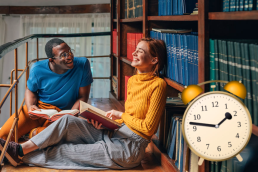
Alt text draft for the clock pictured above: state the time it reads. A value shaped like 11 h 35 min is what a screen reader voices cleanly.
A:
1 h 47 min
